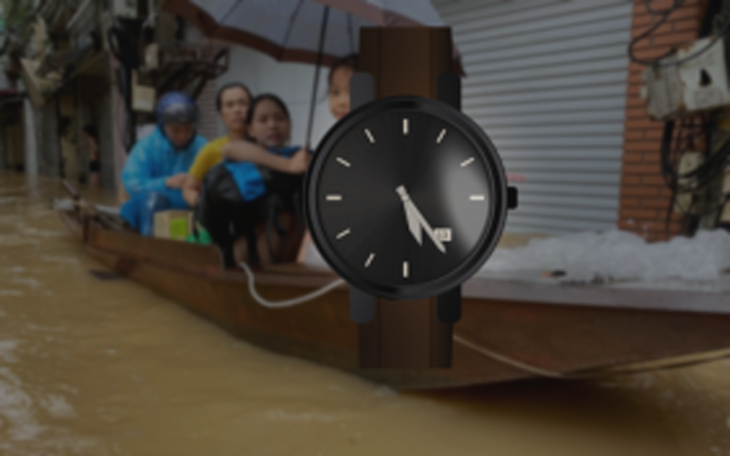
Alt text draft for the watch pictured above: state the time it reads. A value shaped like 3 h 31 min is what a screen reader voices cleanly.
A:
5 h 24 min
